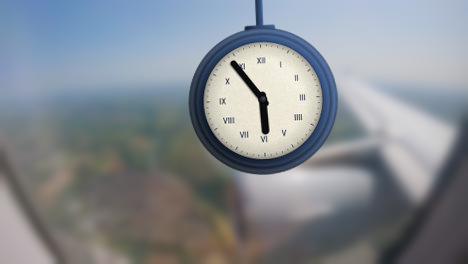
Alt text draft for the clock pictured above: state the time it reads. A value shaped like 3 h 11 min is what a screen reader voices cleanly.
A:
5 h 54 min
